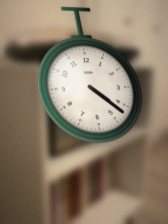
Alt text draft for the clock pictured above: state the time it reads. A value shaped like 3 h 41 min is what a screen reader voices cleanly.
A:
4 h 22 min
